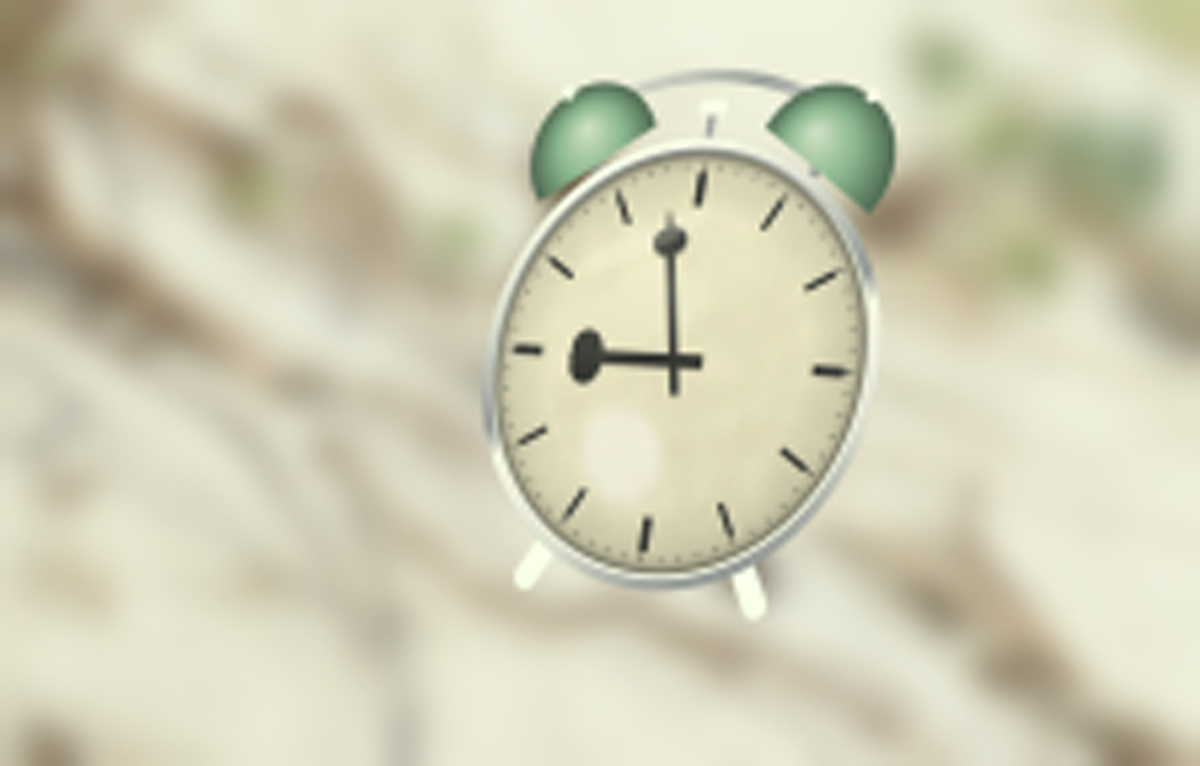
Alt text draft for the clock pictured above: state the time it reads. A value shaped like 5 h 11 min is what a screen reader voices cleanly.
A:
8 h 58 min
